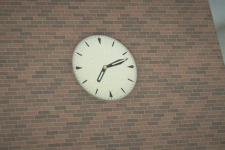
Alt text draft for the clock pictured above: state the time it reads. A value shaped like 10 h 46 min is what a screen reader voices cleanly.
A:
7 h 12 min
